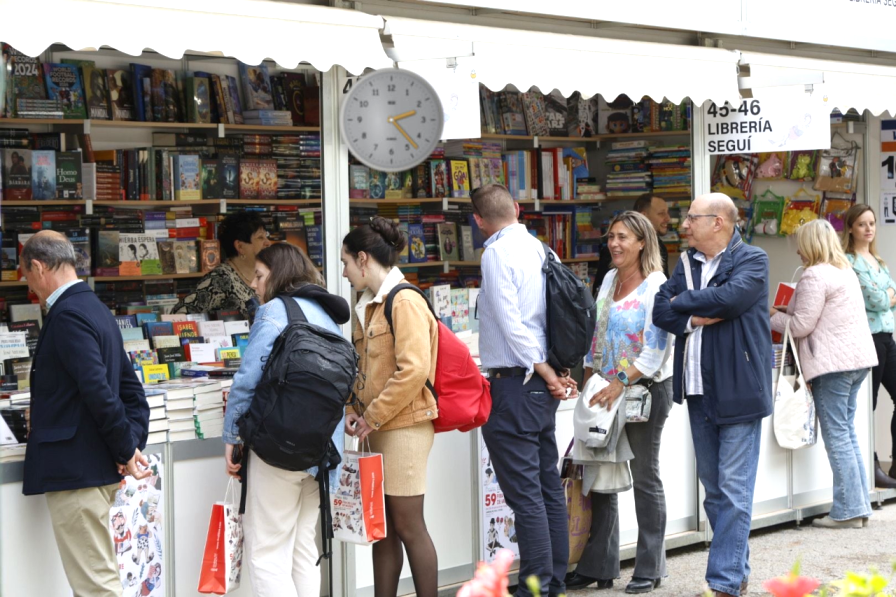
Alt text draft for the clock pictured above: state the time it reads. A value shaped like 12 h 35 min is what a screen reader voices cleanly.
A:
2 h 23 min
